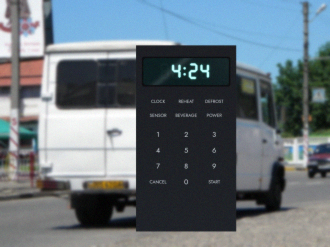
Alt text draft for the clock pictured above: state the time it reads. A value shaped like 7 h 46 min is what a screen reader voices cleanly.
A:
4 h 24 min
